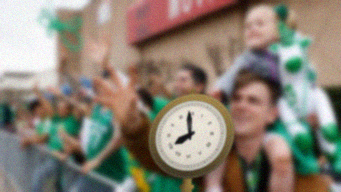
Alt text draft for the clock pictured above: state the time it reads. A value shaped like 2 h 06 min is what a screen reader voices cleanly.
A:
7 h 59 min
